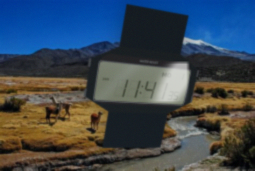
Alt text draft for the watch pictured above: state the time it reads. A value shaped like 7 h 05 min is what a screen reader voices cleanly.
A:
11 h 41 min
